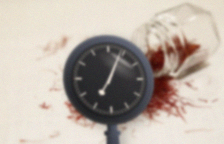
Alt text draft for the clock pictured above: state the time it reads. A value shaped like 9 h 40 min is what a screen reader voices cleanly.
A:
7 h 04 min
